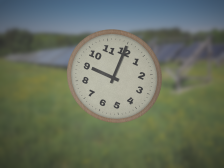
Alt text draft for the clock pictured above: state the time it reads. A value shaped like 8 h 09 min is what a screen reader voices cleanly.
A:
9 h 00 min
